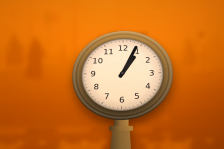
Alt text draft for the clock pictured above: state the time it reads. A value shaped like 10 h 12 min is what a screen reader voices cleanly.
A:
1 h 04 min
